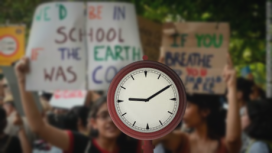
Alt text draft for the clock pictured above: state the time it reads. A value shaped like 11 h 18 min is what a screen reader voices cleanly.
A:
9 h 10 min
